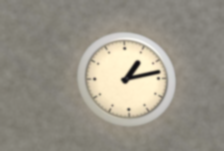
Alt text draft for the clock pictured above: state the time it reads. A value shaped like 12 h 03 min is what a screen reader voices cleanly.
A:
1 h 13 min
